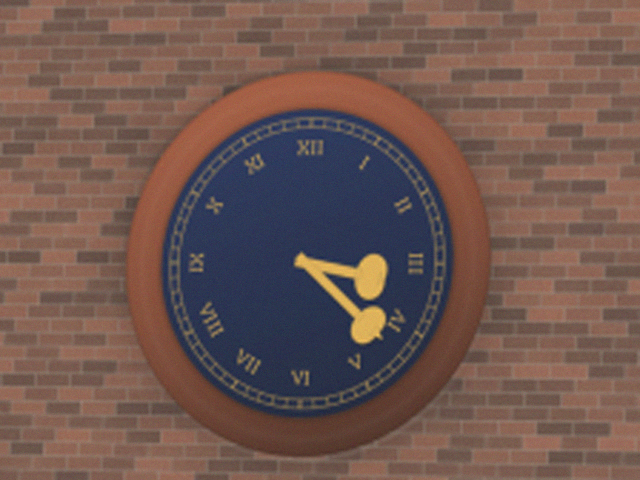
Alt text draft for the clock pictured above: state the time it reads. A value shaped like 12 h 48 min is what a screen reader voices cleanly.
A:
3 h 22 min
